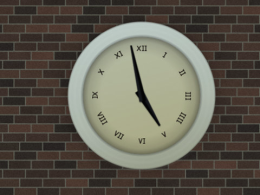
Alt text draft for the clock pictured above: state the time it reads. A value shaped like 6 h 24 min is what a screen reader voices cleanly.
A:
4 h 58 min
